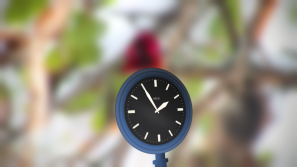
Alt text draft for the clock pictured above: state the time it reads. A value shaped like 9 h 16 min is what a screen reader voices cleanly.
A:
1 h 55 min
